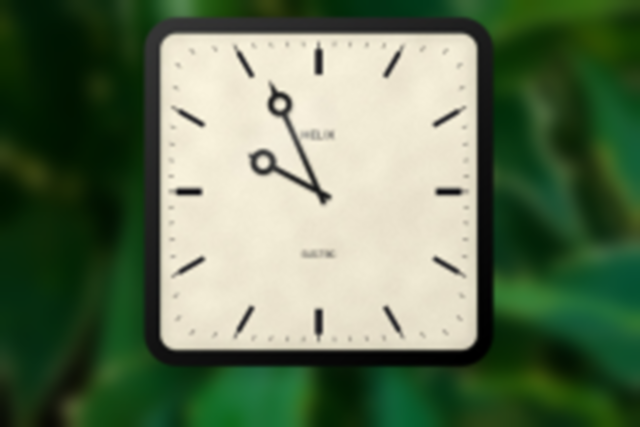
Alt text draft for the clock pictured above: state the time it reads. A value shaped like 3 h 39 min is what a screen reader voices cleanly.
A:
9 h 56 min
